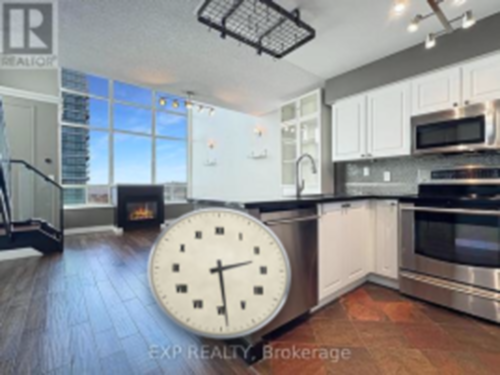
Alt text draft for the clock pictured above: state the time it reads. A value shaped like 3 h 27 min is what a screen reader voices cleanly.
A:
2 h 29 min
